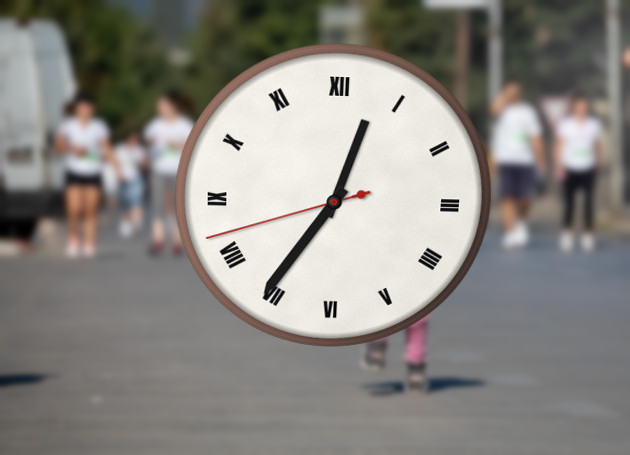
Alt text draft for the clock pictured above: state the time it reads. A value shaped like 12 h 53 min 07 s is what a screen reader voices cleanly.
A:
12 h 35 min 42 s
